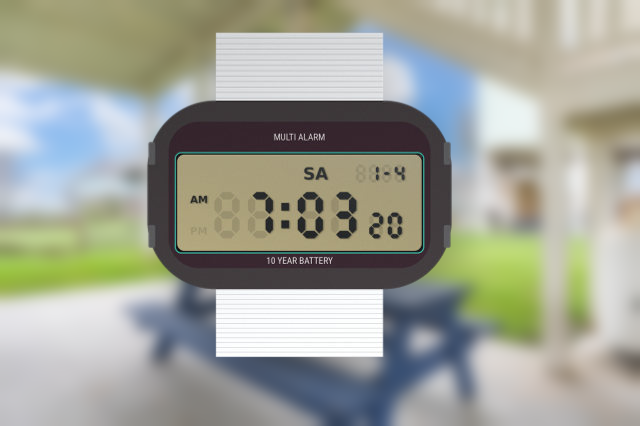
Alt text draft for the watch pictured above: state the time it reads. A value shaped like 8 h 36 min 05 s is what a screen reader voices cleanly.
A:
7 h 03 min 20 s
